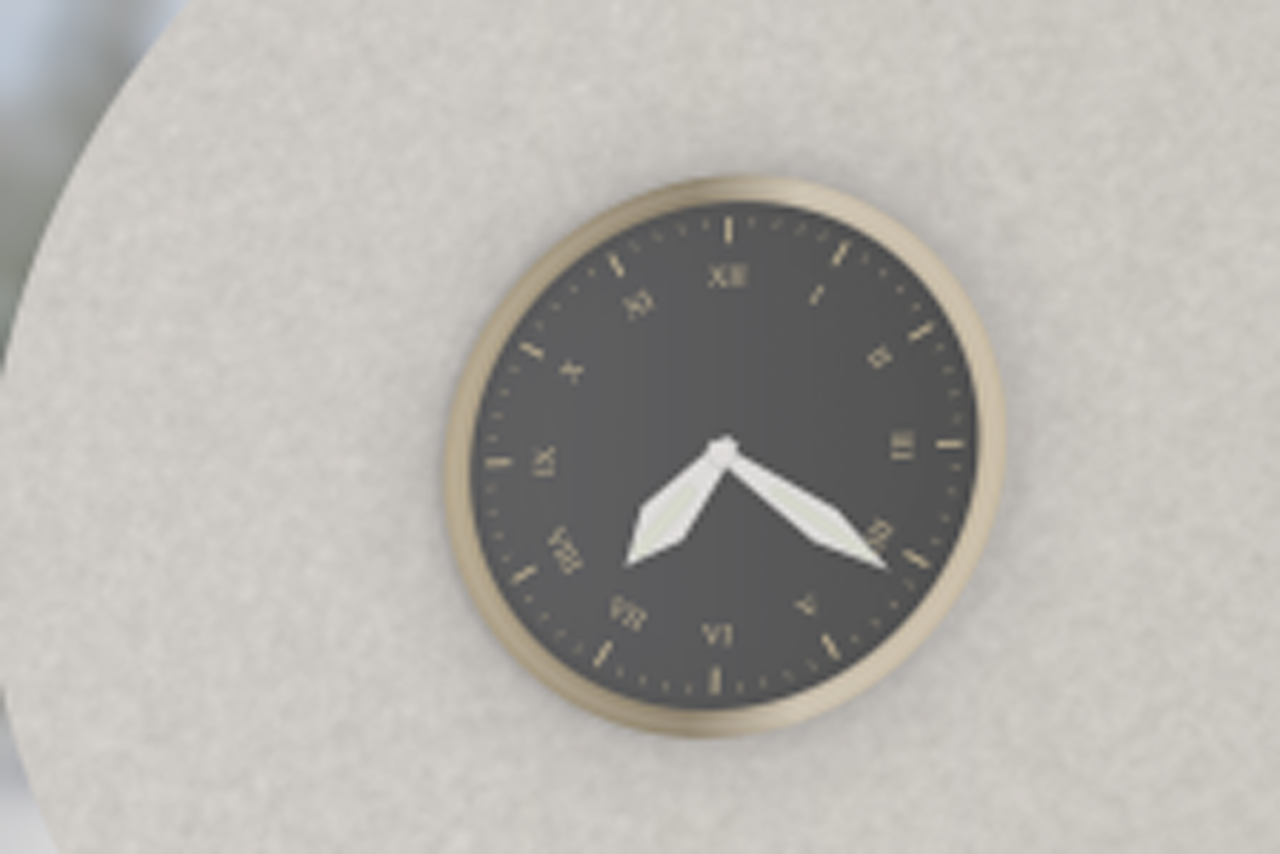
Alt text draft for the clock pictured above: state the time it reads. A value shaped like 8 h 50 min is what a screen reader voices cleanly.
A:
7 h 21 min
